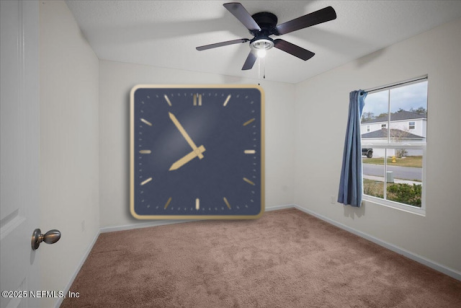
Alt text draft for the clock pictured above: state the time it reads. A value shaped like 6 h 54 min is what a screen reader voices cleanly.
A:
7 h 54 min
